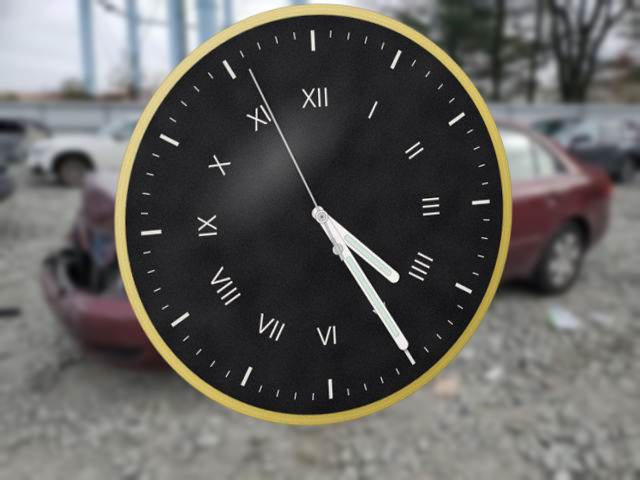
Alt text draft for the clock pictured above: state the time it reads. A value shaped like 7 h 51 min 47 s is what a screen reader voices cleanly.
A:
4 h 24 min 56 s
